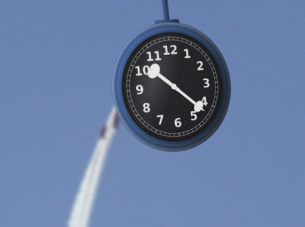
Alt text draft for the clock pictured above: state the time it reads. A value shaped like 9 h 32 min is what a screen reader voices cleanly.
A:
10 h 22 min
